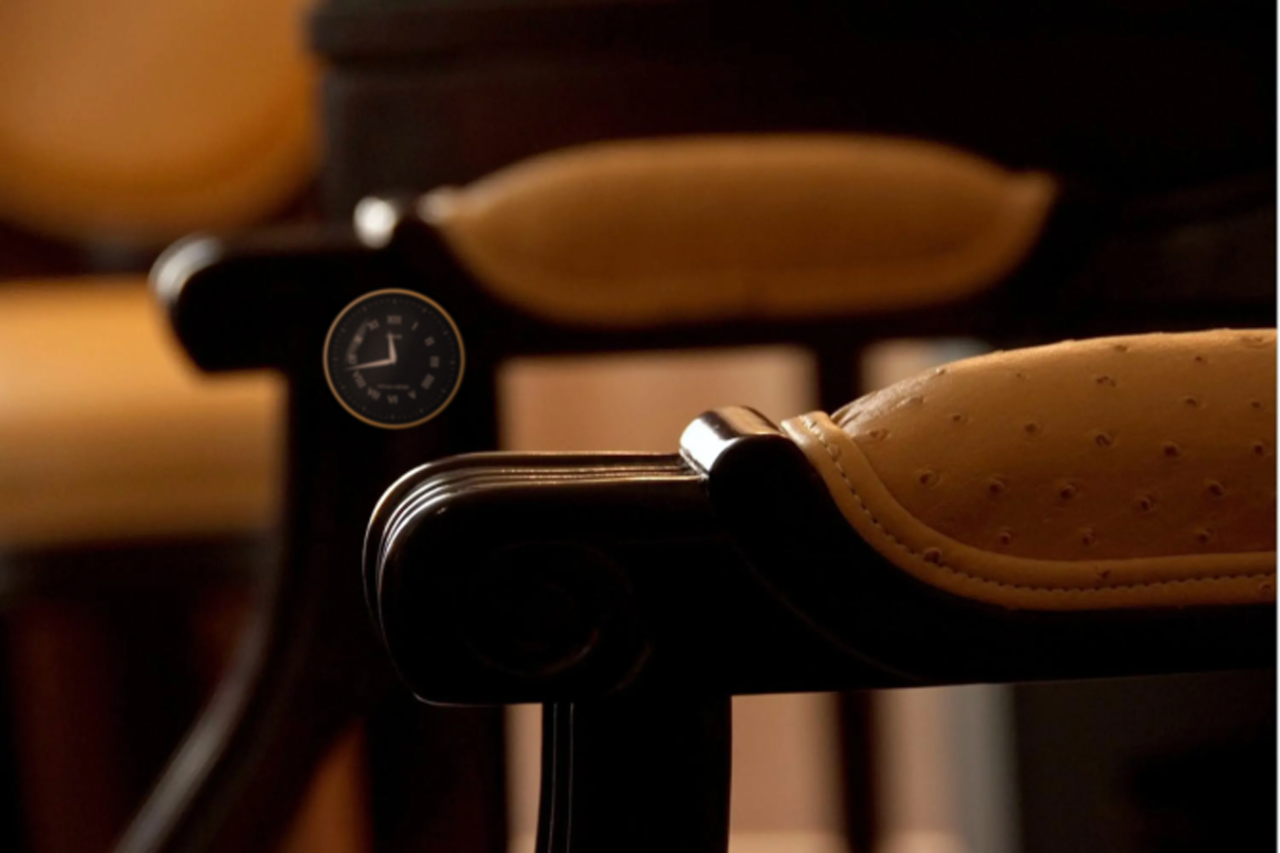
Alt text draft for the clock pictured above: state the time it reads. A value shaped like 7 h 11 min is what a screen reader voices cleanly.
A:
11 h 43 min
